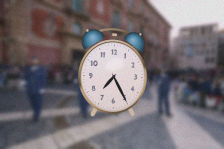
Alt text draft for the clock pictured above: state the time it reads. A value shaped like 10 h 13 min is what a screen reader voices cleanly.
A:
7 h 25 min
